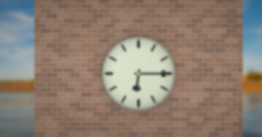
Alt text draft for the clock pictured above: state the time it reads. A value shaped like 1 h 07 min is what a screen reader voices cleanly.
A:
6 h 15 min
